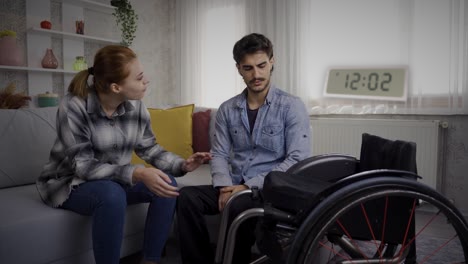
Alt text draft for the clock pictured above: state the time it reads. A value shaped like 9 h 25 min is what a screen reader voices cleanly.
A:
12 h 02 min
